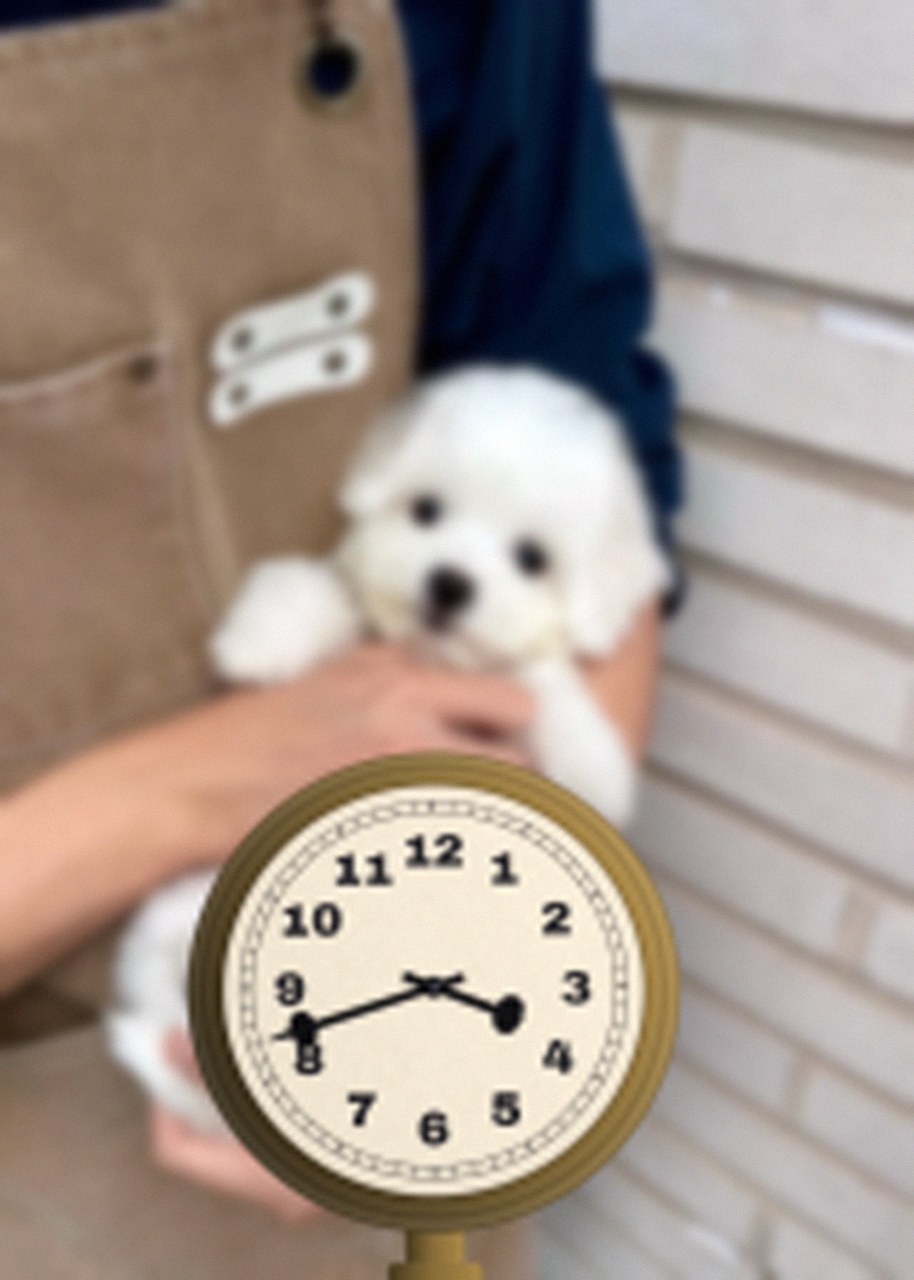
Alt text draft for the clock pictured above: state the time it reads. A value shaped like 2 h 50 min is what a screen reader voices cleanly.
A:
3 h 42 min
